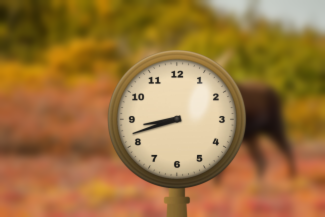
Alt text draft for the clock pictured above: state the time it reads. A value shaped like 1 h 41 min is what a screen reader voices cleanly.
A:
8 h 42 min
